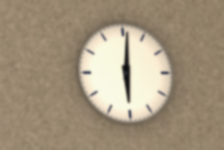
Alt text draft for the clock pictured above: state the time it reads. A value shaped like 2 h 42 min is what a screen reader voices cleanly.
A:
6 h 01 min
